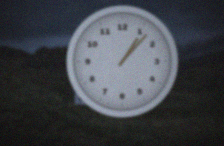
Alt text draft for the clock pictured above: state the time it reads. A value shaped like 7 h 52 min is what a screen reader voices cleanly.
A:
1 h 07 min
